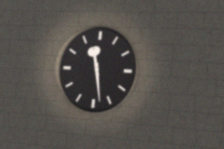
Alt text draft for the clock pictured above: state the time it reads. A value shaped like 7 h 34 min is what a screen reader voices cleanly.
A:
11 h 28 min
